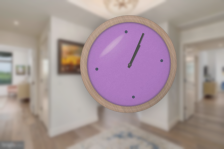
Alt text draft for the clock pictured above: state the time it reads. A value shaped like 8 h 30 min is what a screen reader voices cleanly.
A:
1 h 05 min
